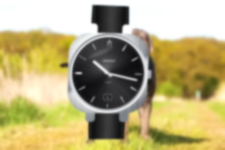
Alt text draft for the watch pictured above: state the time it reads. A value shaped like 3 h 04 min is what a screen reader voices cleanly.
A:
10 h 17 min
